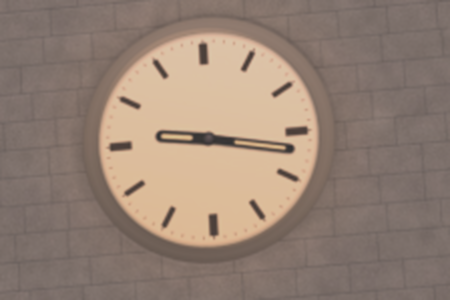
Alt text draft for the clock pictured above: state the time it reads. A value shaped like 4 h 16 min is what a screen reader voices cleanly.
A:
9 h 17 min
